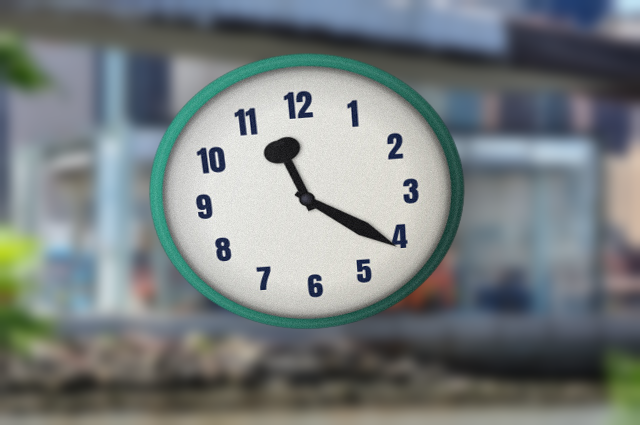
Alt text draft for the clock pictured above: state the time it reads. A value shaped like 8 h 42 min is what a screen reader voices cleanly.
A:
11 h 21 min
